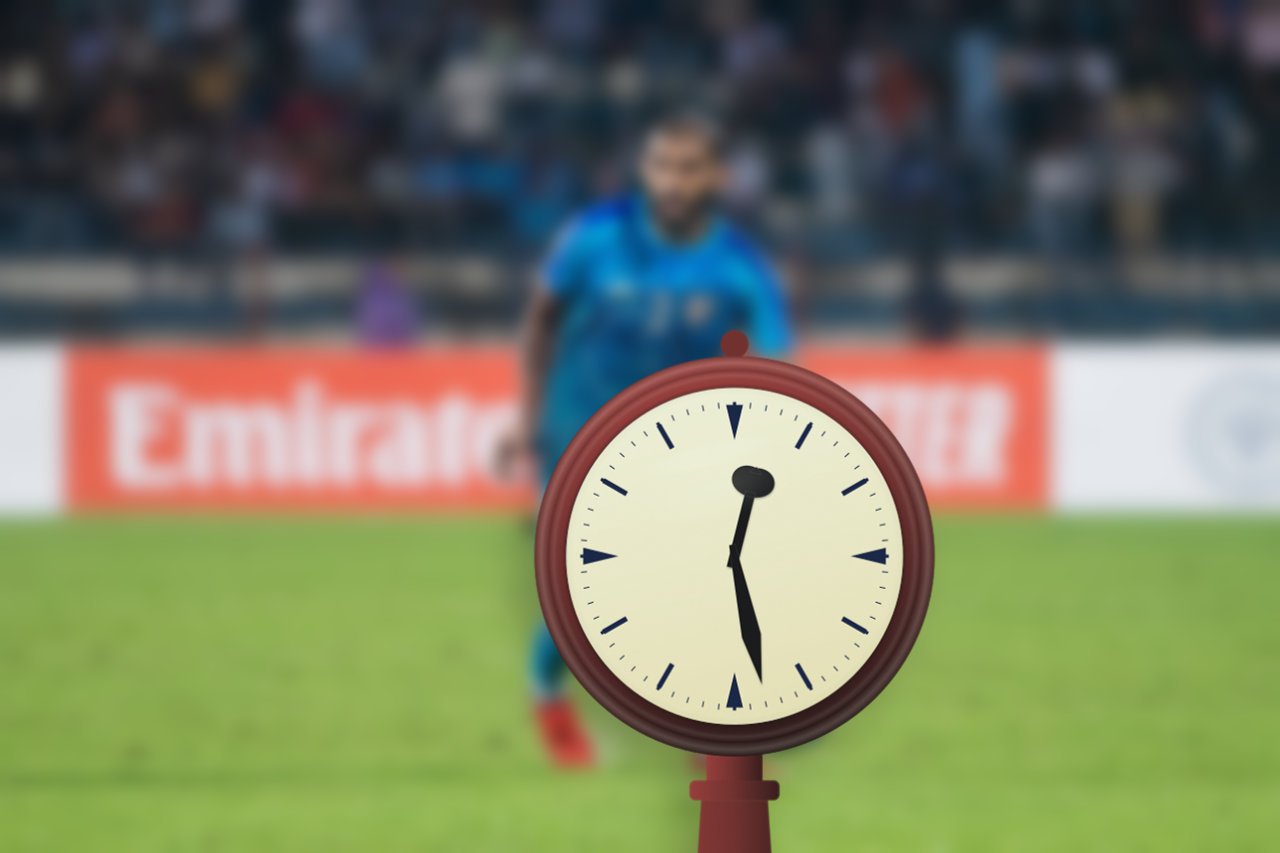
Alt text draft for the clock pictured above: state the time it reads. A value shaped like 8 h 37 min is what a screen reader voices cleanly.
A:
12 h 28 min
